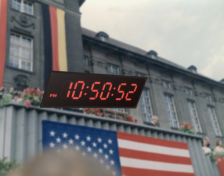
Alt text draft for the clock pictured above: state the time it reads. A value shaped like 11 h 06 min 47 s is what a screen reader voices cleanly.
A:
10 h 50 min 52 s
